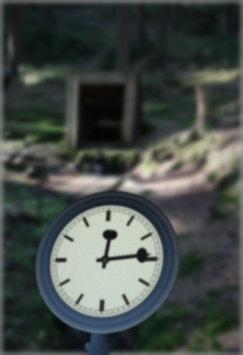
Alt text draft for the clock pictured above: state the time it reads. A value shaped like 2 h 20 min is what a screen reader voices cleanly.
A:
12 h 14 min
